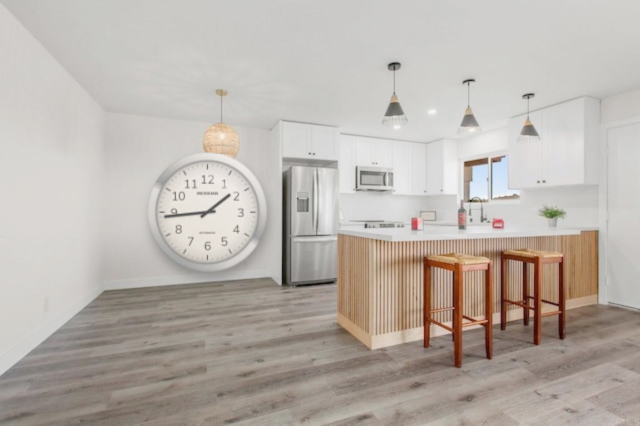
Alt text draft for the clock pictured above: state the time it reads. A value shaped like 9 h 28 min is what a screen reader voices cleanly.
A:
1 h 44 min
